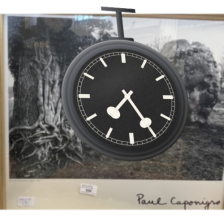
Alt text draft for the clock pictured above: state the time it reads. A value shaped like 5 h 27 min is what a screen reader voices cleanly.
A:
7 h 25 min
